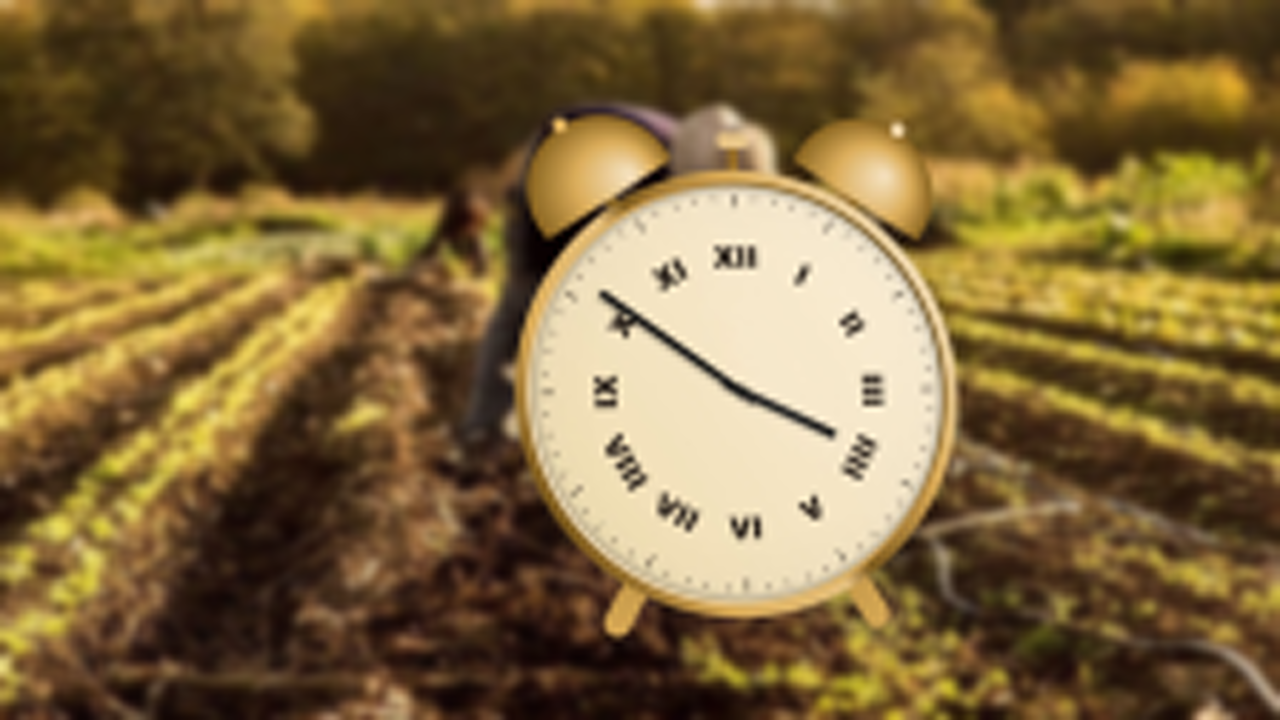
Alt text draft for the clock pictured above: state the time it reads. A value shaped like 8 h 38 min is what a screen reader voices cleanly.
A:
3 h 51 min
